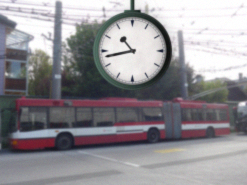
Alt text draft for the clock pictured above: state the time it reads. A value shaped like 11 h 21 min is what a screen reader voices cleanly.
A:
10 h 43 min
